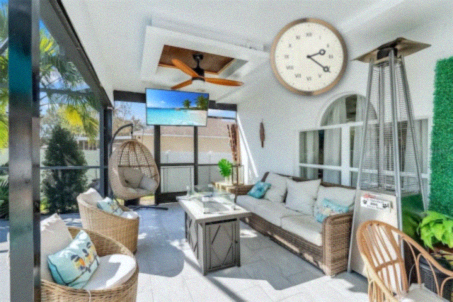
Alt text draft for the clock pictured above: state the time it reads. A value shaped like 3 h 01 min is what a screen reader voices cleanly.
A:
2 h 21 min
